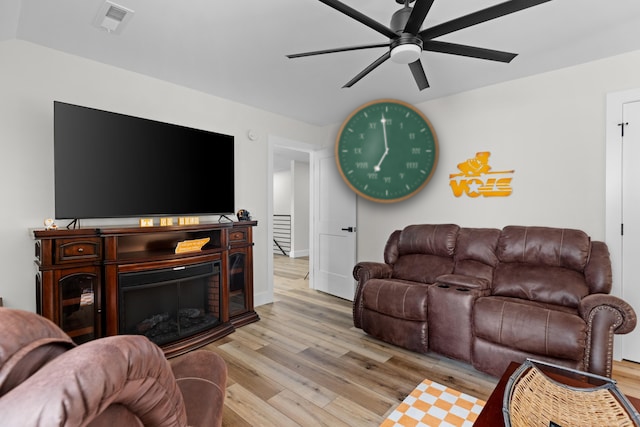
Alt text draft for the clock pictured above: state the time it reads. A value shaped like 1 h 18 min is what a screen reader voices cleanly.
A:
6 h 59 min
